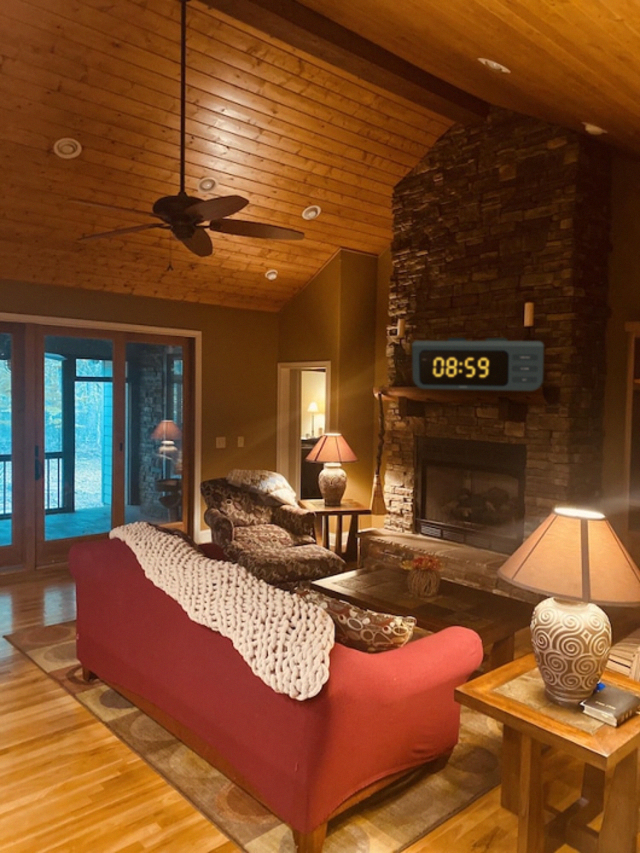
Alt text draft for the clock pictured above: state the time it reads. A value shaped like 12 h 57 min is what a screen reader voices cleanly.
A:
8 h 59 min
